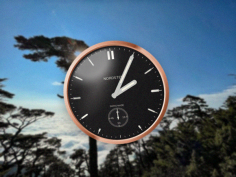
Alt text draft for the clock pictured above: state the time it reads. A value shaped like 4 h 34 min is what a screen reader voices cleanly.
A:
2 h 05 min
